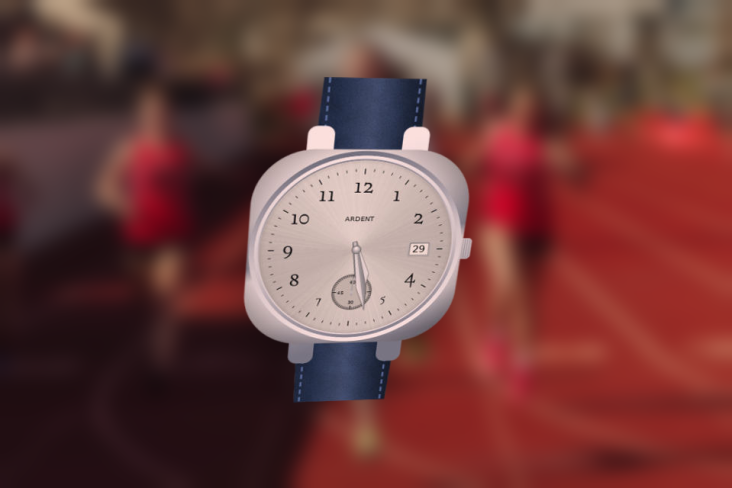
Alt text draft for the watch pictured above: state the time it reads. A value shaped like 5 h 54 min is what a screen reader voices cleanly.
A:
5 h 28 min
